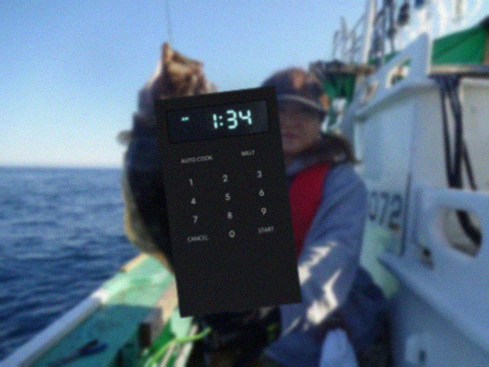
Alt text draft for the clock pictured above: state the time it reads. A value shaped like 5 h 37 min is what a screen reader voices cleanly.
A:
1 h 34 min
